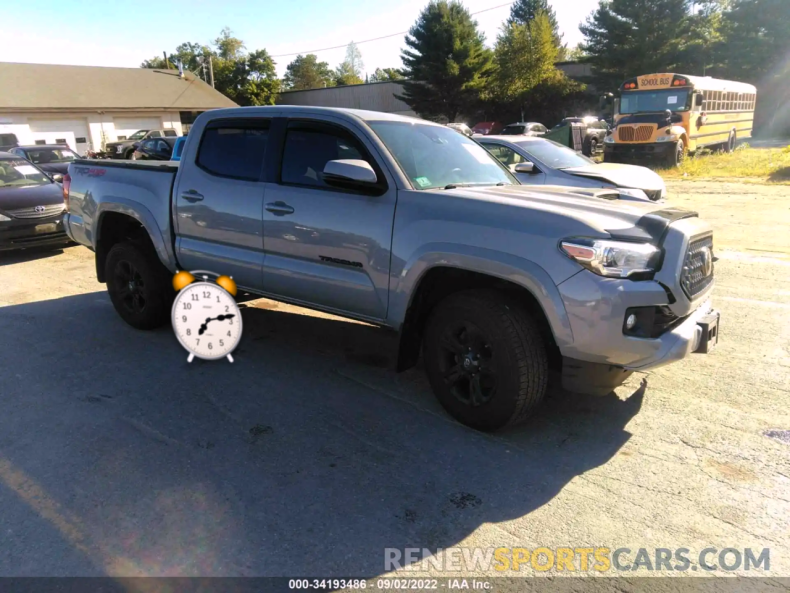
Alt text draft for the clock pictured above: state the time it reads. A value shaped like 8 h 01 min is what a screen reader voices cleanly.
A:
7 h 13 min
